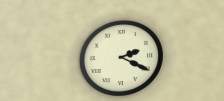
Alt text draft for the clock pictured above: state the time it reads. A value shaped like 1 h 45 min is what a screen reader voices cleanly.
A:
2 h 20 min
